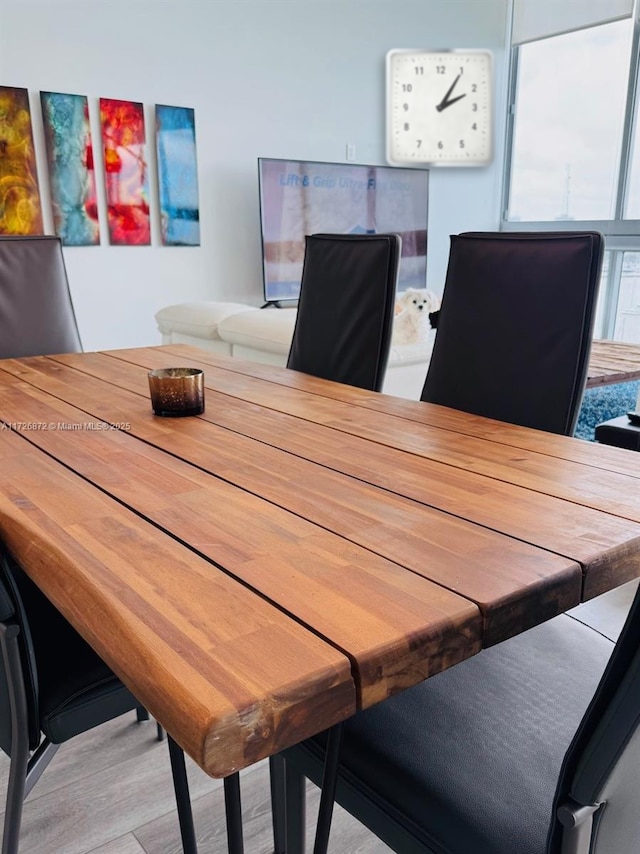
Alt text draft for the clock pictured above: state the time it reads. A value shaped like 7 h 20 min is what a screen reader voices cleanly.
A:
2 h 05 min
